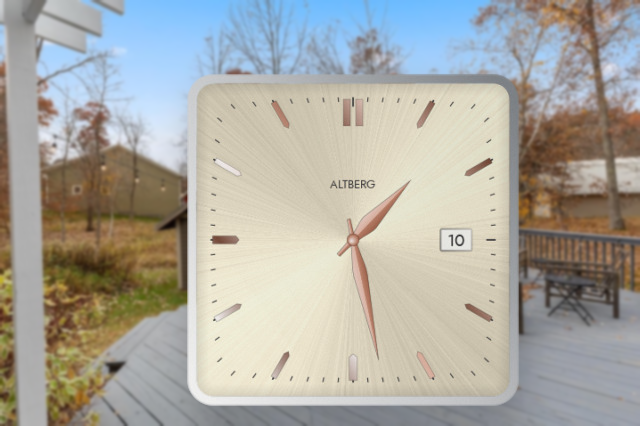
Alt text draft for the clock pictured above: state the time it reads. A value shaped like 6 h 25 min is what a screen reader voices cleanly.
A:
1 h 28 min
